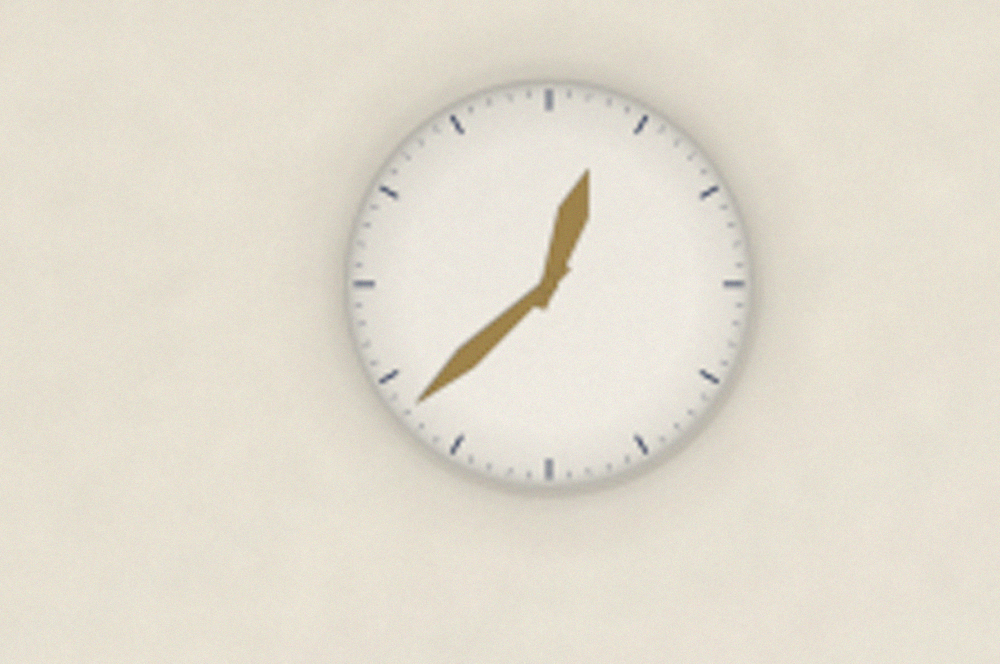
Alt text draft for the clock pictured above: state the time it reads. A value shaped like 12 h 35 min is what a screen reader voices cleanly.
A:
12 h 38 min
